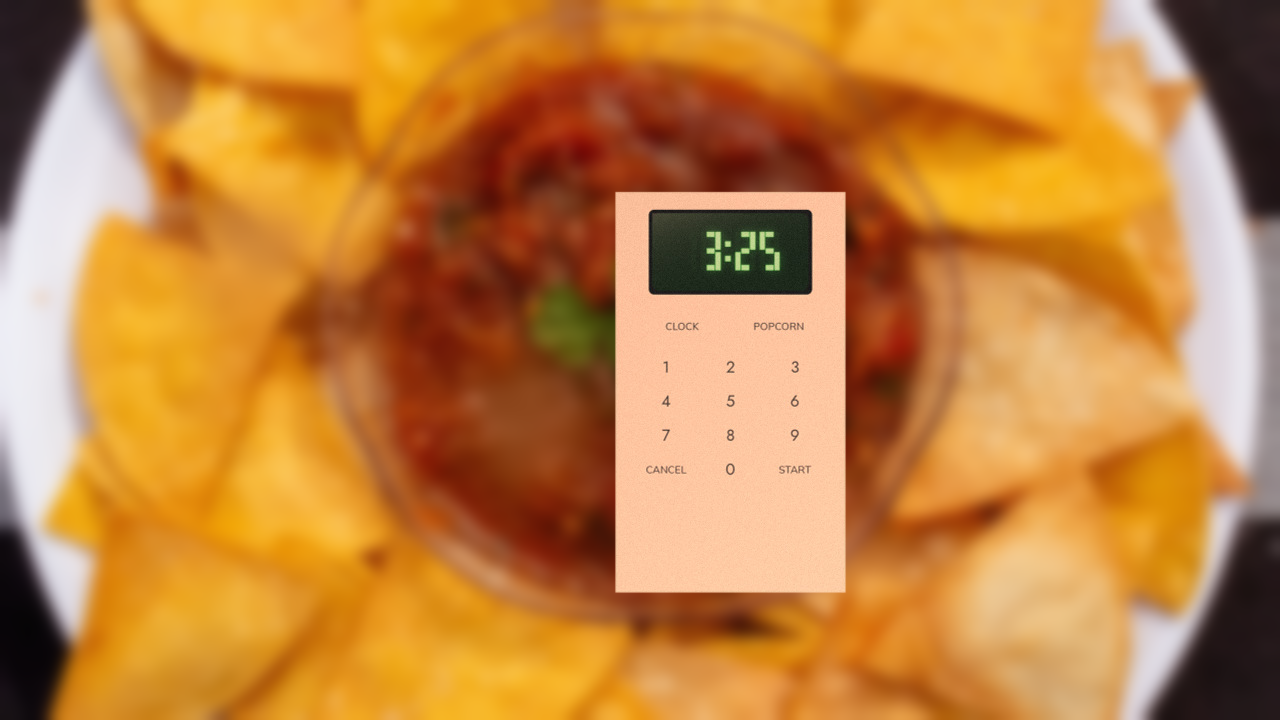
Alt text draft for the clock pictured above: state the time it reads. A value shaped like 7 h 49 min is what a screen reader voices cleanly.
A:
3 h 25 min
